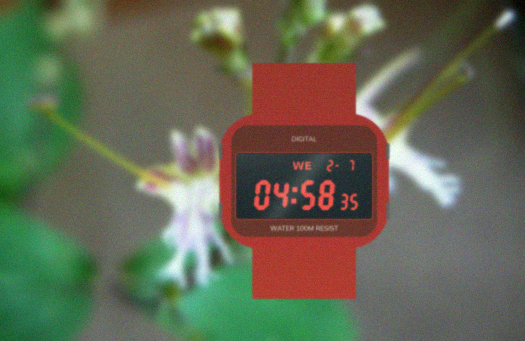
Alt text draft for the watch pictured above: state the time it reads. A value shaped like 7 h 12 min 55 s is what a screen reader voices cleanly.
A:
4 h 58 min 35 s
